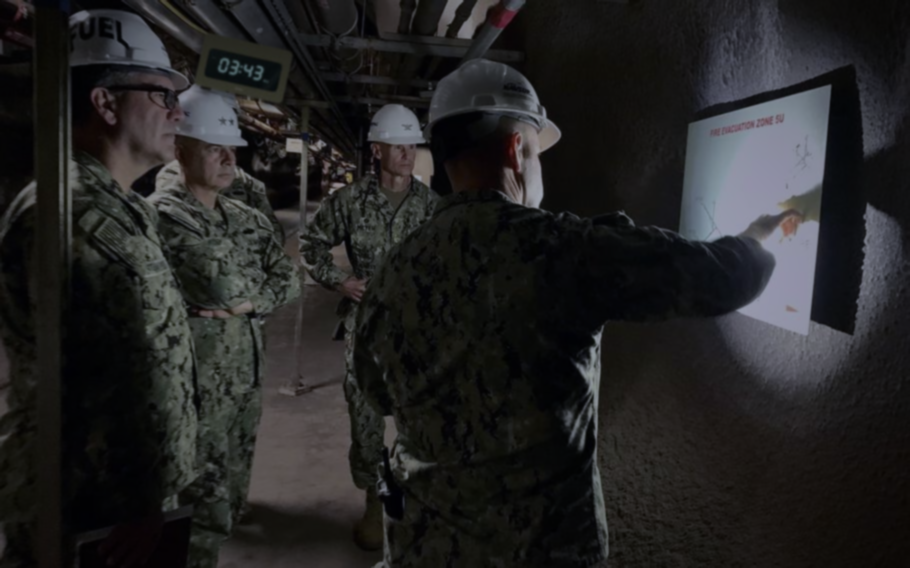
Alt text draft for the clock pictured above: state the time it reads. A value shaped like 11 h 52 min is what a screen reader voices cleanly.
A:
3 h 43 min
